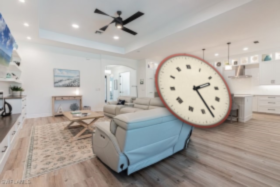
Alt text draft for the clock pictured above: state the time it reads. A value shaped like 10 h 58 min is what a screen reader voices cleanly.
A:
2 h 27 min
